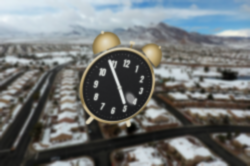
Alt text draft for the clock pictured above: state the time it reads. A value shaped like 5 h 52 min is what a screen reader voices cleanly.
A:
4 h 54 min
